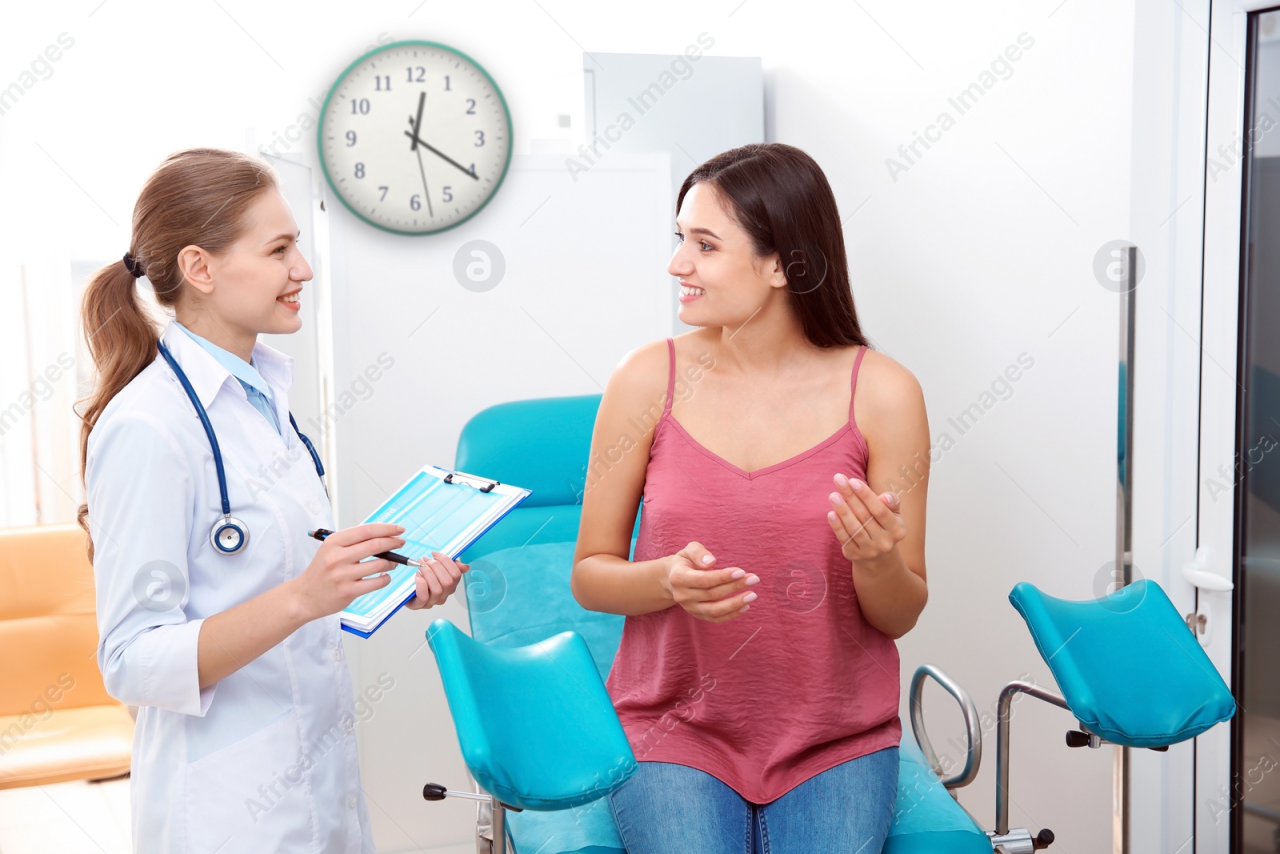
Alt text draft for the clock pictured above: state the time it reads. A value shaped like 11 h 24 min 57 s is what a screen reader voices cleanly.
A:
12 h 20 min 28 s
